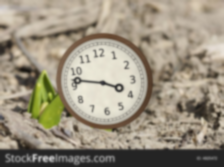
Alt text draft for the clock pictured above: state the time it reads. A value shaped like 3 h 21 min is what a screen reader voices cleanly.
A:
3 h 47 min
